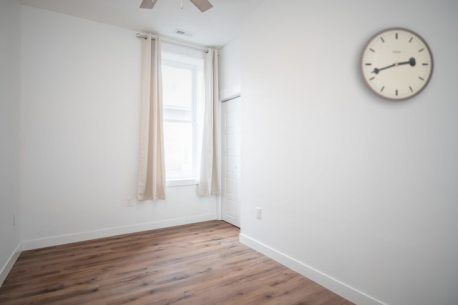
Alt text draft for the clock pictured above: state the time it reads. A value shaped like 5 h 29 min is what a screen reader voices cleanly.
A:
2 h 42 min
